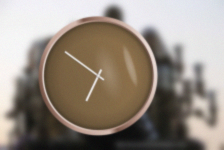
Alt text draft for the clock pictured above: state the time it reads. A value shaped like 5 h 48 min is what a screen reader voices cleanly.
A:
6 h 51 min
